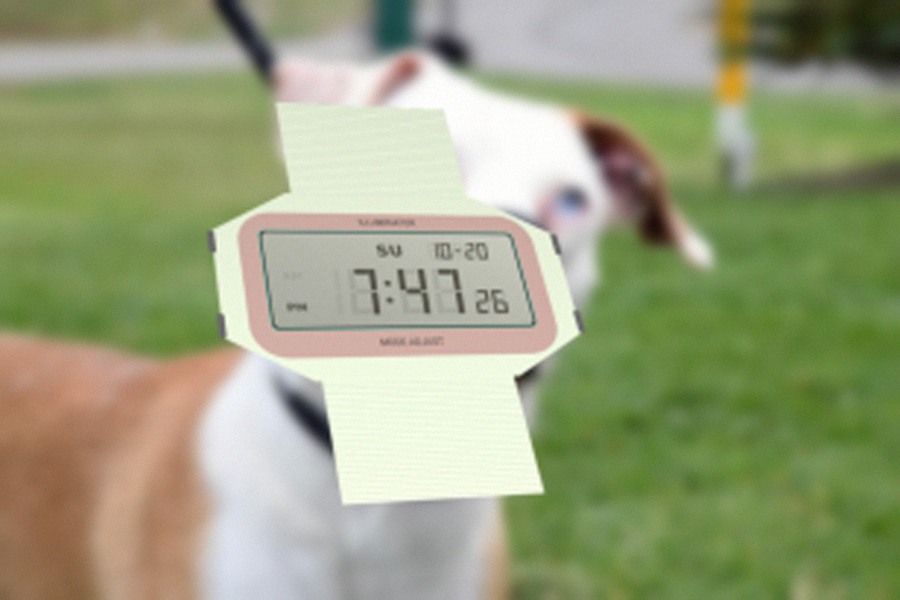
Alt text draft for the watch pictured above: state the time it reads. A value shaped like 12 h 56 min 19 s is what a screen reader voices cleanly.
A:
7 h 47 min 26 s
